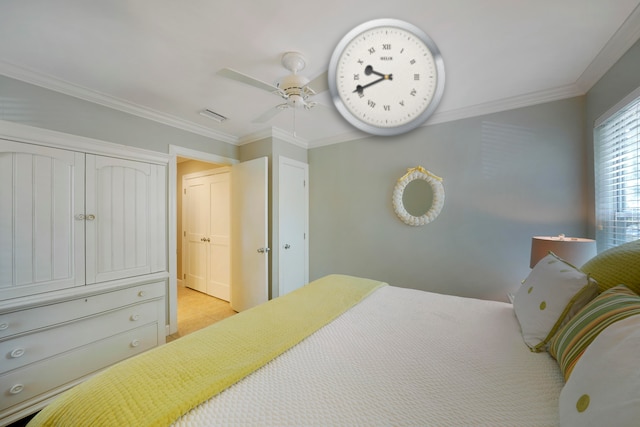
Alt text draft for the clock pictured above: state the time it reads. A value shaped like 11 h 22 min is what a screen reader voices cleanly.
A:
9 h 41 min
